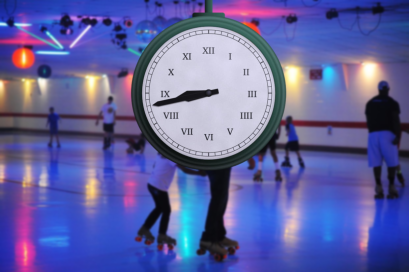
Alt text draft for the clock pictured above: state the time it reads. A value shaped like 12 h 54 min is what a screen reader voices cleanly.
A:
8 h 43 min
